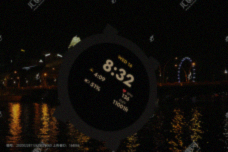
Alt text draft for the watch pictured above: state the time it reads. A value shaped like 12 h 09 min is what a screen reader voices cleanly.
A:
8 h 32 min
